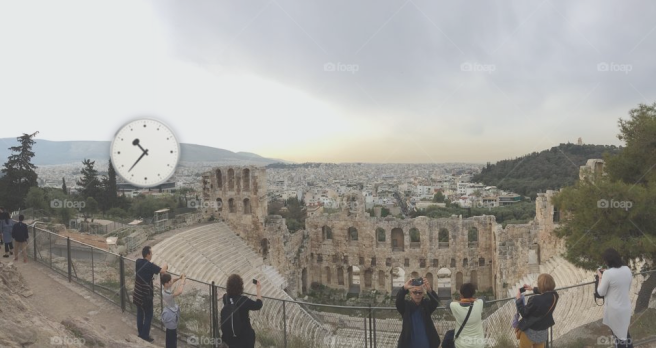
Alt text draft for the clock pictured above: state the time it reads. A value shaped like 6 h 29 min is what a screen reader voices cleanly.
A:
10 h 37 min
